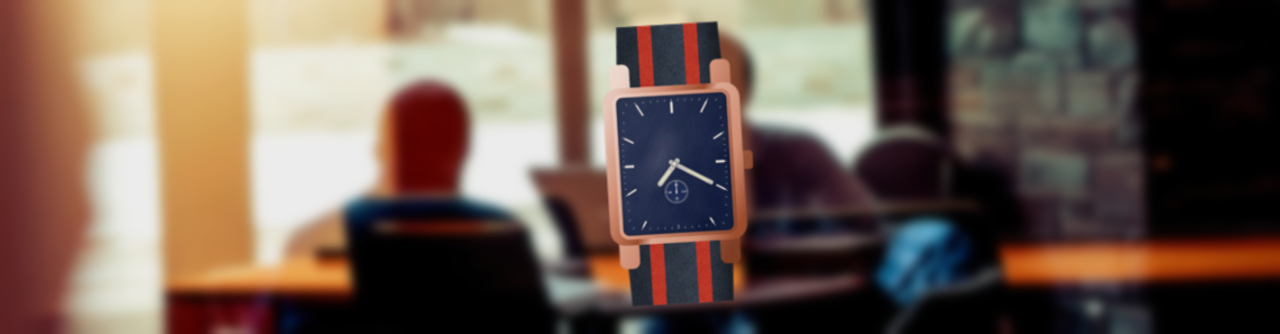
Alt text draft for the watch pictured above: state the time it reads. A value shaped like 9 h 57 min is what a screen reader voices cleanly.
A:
7 h 20 min
